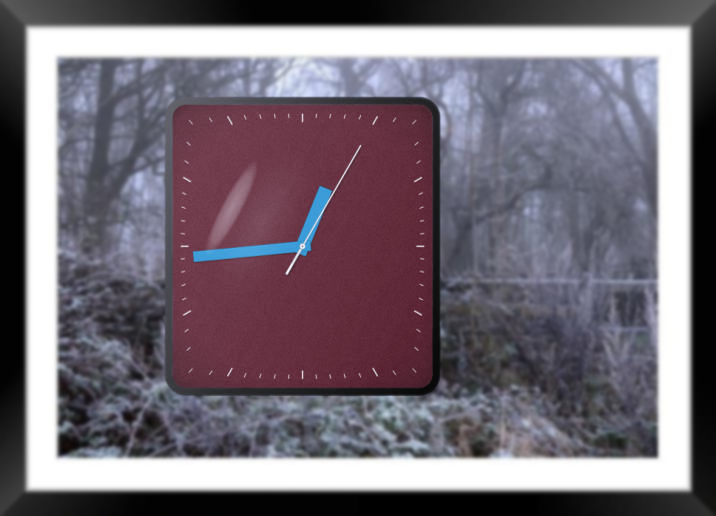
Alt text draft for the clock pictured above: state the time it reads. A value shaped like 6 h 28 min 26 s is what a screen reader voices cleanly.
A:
12 h 44 min 05 s
